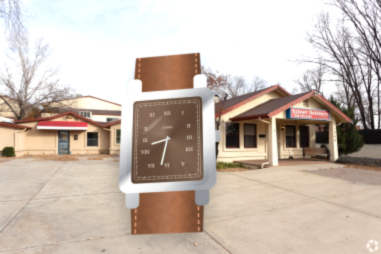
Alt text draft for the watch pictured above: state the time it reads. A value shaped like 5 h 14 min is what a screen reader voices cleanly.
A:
8 h 32 min
